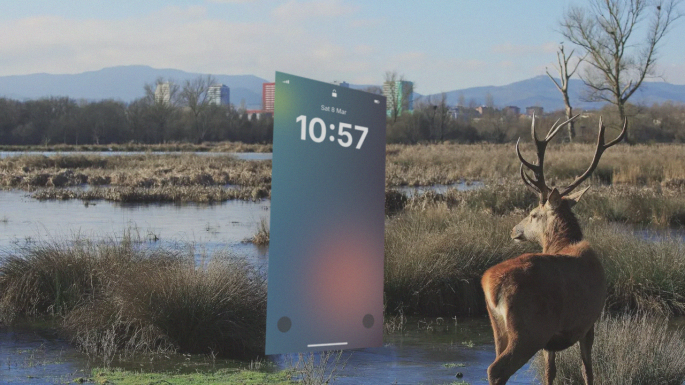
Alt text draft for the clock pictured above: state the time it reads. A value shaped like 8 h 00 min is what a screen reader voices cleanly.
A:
10 h 57 min
